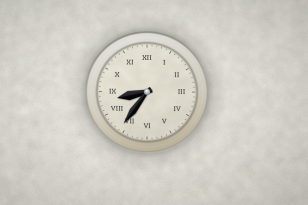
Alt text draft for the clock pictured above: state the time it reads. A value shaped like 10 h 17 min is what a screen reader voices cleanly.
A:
8 h 36 min
